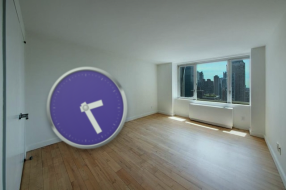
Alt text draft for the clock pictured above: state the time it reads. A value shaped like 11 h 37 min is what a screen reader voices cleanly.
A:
2 h 25 min
